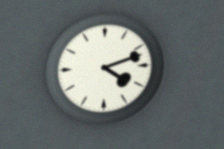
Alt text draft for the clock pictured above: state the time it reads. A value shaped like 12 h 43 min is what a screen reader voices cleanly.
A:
4 h 12 min
